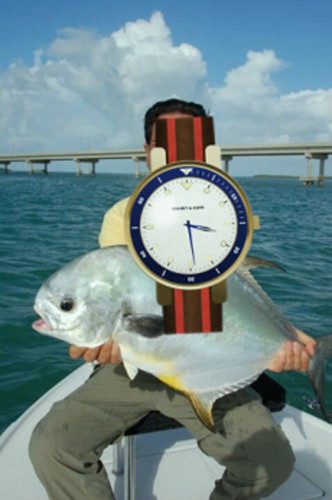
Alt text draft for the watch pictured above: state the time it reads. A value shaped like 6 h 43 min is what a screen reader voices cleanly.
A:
3 h 29 min
